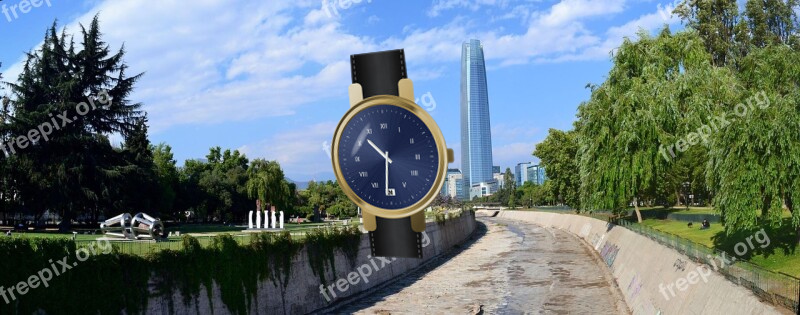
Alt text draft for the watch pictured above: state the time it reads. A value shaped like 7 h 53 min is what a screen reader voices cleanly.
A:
10 h 31 min
